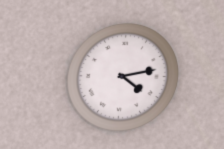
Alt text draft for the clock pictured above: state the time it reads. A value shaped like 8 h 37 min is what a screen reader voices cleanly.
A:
4 h 13 min
